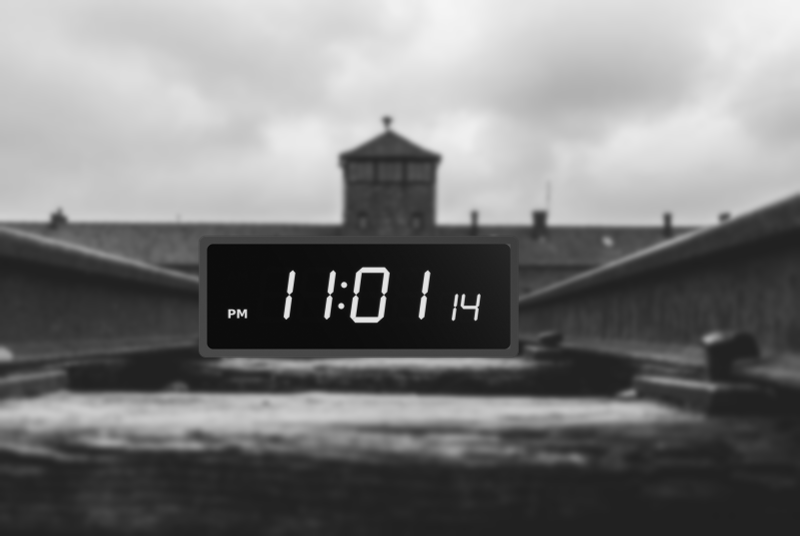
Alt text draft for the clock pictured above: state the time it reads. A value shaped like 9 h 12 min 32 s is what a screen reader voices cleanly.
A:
11 h 01 min 14 s
